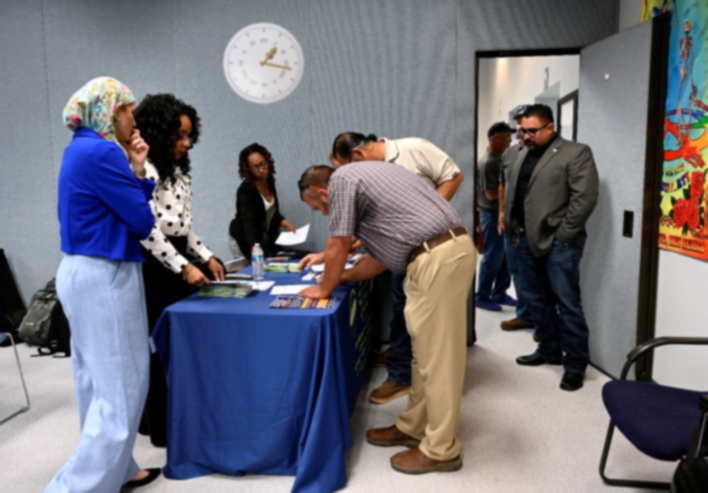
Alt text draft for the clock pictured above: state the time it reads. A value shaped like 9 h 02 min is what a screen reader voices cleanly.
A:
1 h 17 min
